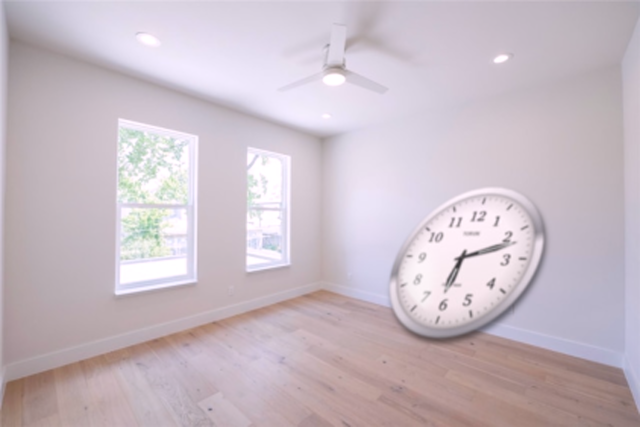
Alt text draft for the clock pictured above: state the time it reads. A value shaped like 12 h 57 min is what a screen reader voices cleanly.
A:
6 h 12 min
